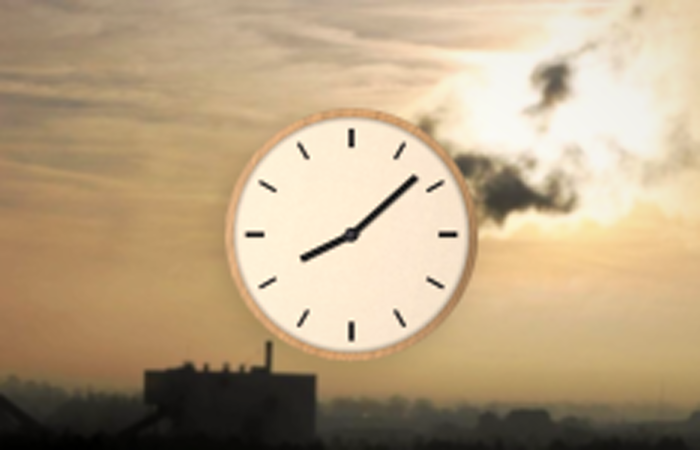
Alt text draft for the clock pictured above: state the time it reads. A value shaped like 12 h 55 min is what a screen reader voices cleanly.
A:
8 h 08 min
